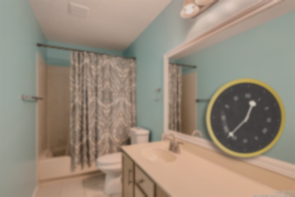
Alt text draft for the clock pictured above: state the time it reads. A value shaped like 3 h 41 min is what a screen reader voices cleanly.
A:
12 h 37 min
